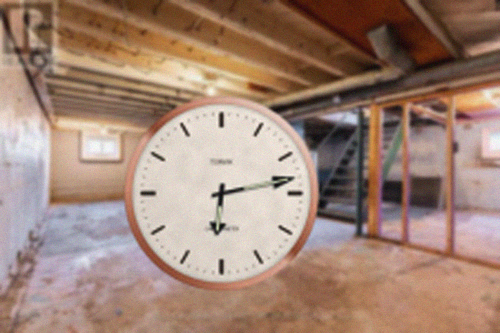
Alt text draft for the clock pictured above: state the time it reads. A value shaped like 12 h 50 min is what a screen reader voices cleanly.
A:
6 h 13 min
